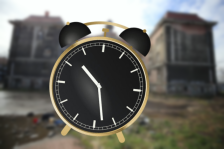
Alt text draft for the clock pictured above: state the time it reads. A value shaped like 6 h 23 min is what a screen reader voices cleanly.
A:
10 h 28 min
